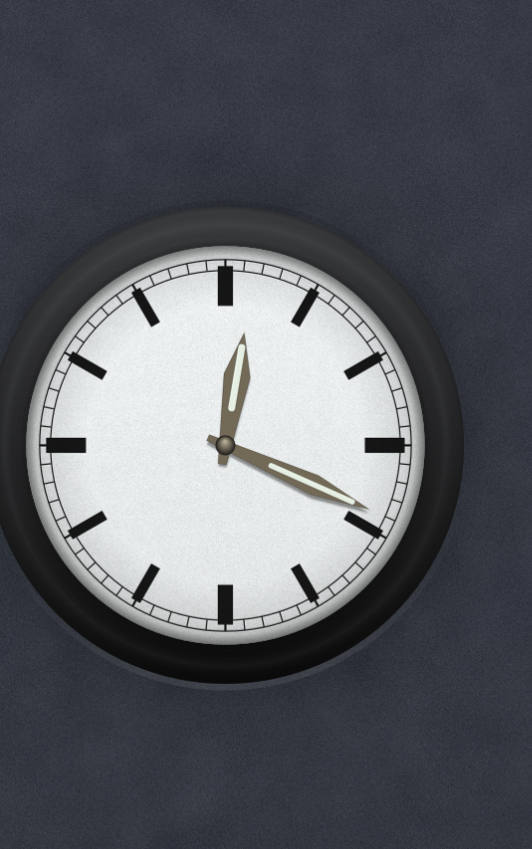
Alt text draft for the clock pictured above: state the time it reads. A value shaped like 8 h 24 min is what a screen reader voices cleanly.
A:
12 h 19 min
